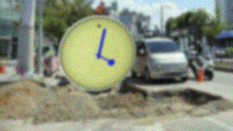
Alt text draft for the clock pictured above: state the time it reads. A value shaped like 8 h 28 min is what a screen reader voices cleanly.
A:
4 h 02 min
